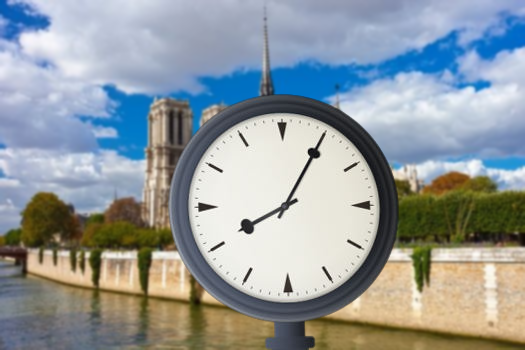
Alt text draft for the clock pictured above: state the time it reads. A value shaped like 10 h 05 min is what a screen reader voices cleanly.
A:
8 h 05 min
